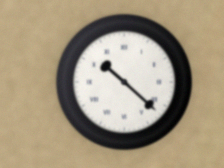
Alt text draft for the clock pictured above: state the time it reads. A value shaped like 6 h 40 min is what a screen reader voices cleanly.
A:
10 h 22 min
